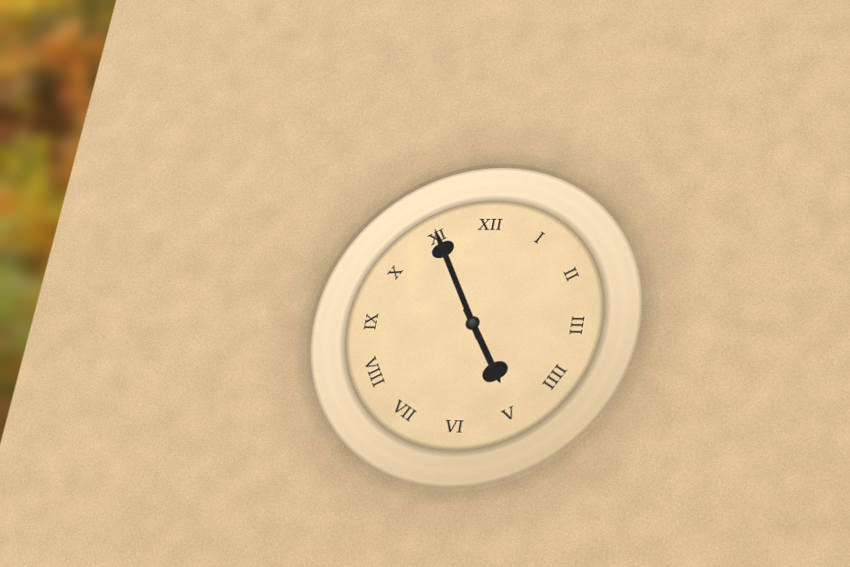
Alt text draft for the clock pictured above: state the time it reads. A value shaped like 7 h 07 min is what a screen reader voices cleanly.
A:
4 h 55 min
